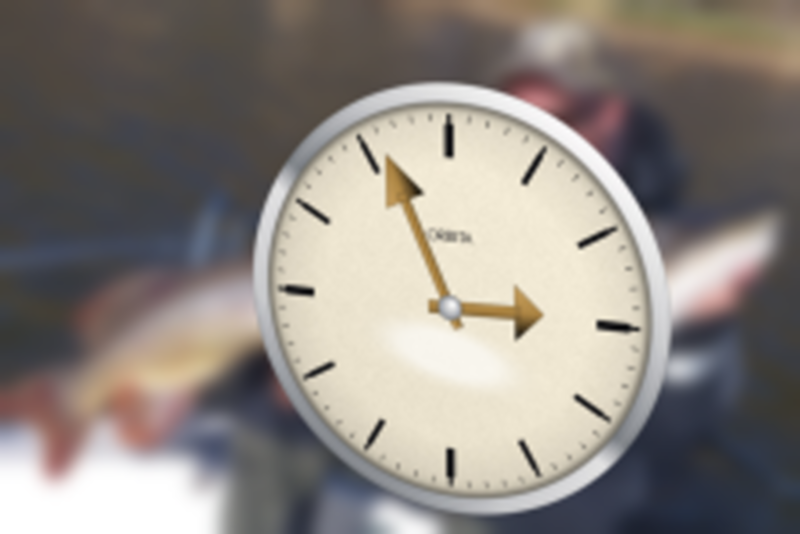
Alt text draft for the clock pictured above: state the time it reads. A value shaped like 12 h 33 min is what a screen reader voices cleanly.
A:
2 h 56 min
